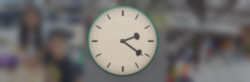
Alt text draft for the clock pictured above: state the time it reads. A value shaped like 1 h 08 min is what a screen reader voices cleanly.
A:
2 h 21 min
